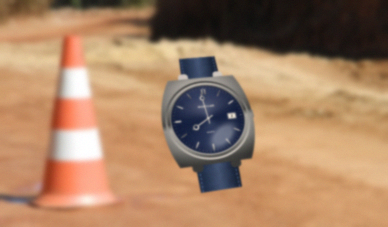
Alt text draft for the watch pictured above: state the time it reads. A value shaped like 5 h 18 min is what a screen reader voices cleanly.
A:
7 h 59 min
